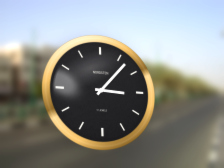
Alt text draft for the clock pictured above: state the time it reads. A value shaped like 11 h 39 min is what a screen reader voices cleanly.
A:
3 h 07 min
